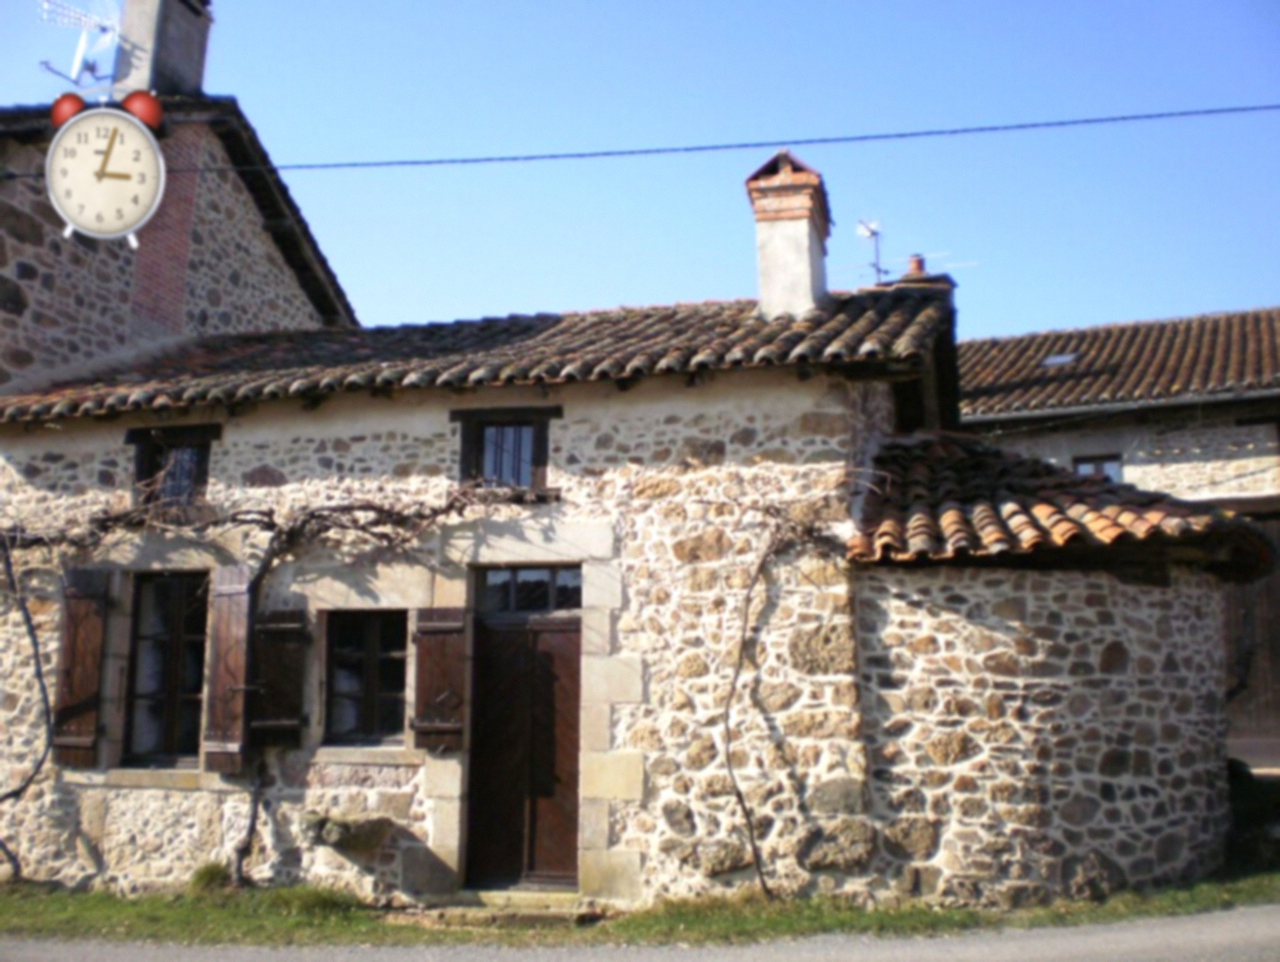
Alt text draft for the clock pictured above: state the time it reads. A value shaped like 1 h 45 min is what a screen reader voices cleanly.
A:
3 h 03 min
